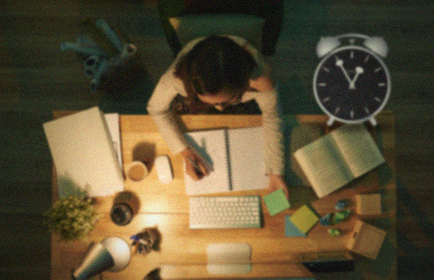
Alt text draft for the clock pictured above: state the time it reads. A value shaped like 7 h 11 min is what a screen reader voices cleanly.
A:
12 h 55 min
